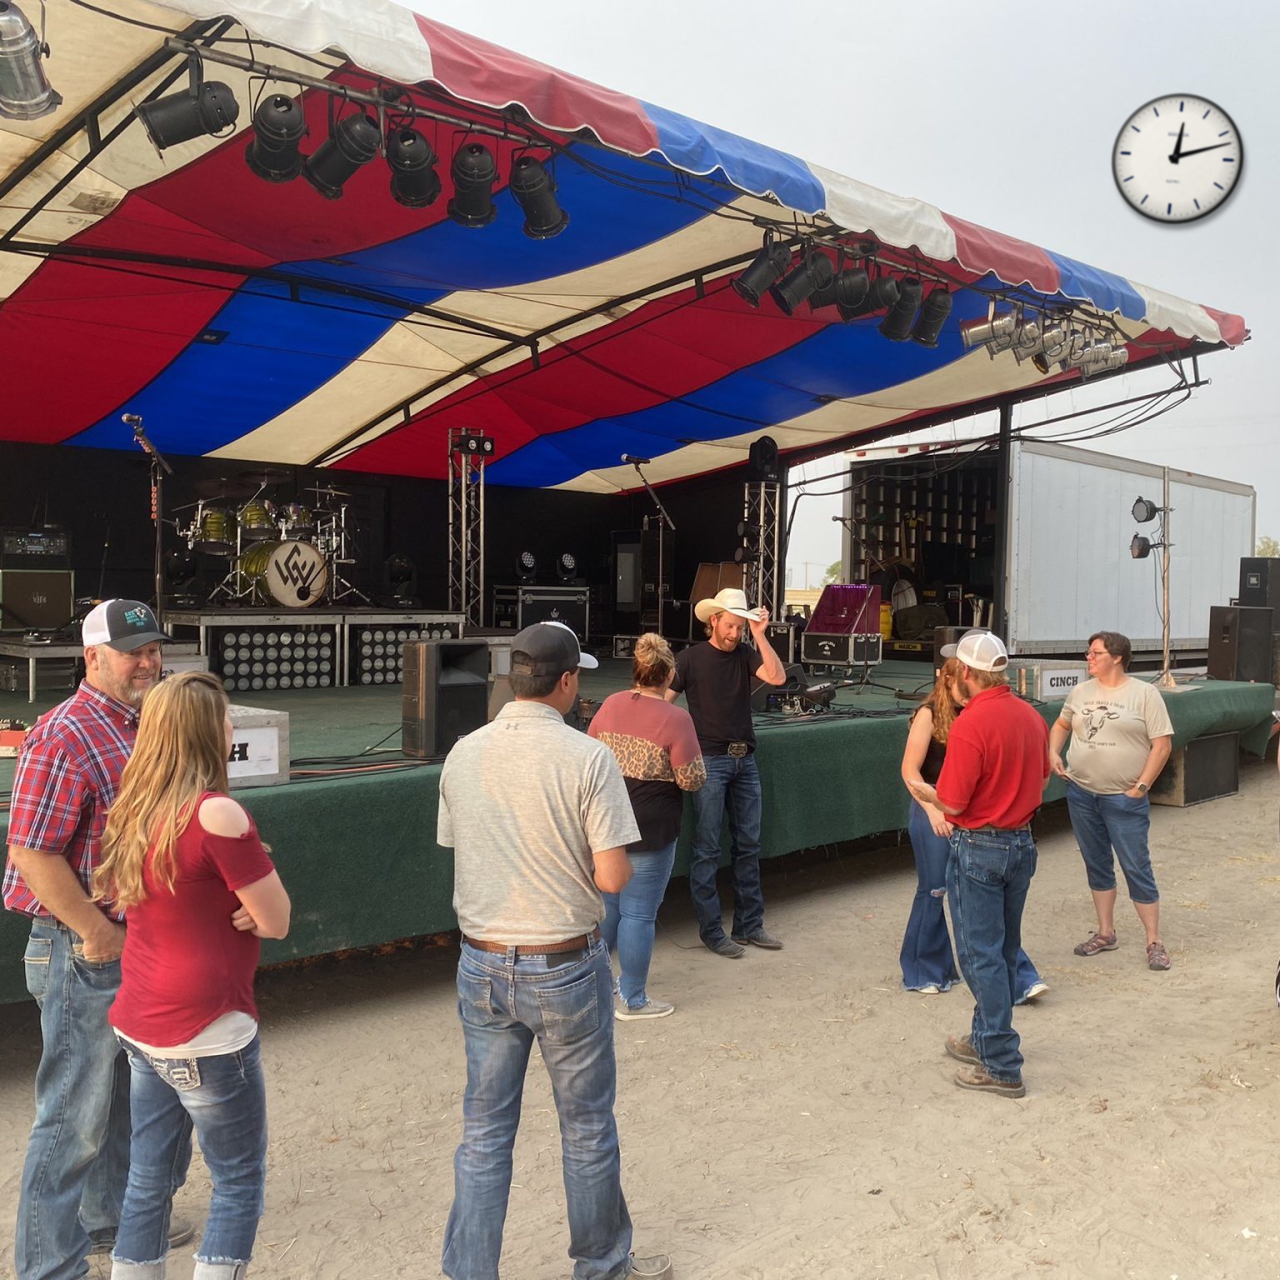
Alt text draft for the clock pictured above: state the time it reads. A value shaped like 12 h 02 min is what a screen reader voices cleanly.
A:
12 h 12 min
